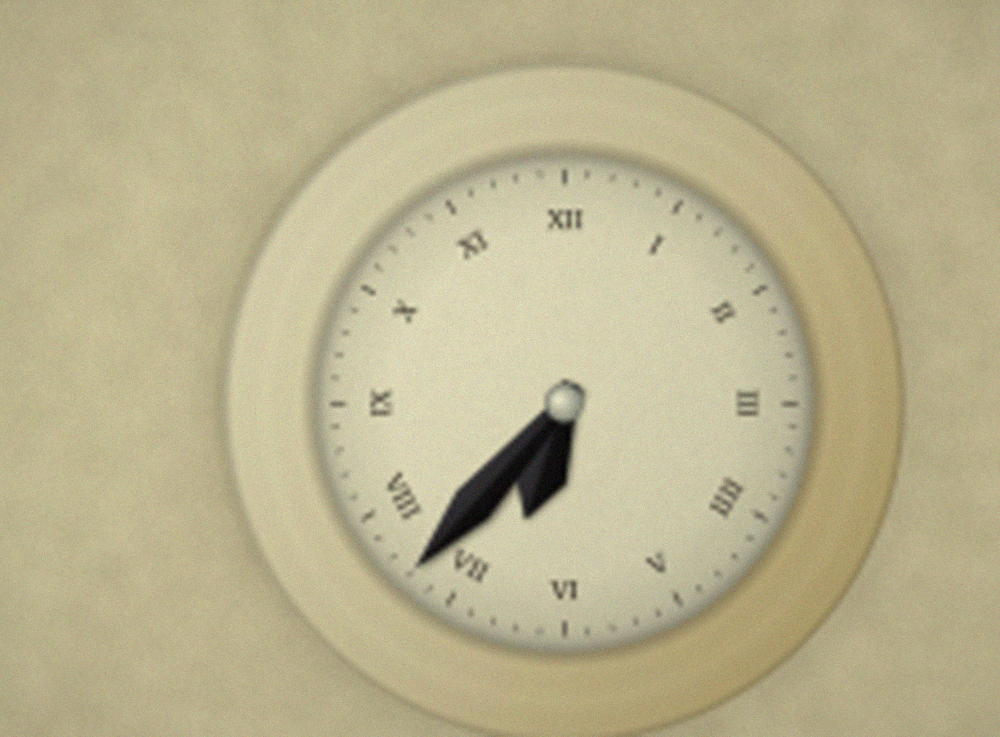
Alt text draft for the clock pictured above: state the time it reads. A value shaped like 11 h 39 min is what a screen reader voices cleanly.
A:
6 h 37 min
